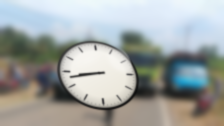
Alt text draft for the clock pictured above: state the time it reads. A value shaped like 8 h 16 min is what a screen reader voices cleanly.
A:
8 h 43 min
